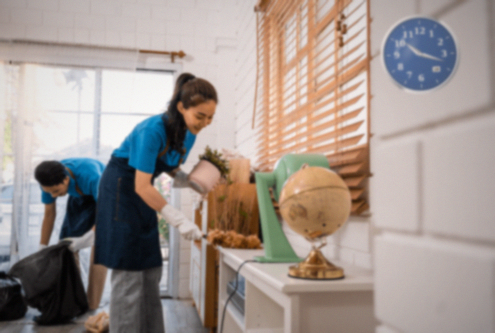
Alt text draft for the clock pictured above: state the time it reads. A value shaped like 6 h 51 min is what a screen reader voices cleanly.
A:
10 h 18 min
